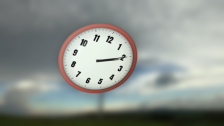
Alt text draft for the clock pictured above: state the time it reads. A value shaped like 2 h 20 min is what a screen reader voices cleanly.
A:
2 h 10 min
